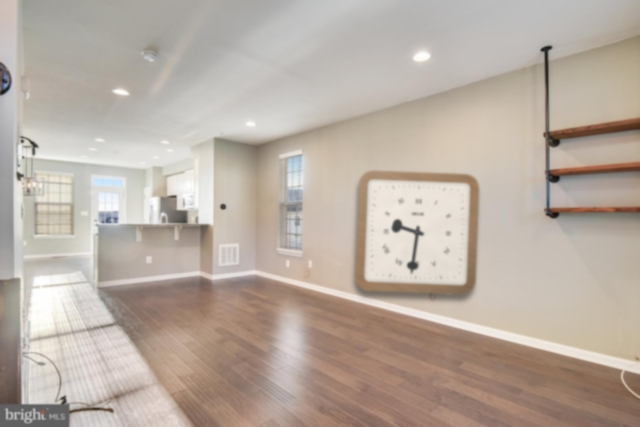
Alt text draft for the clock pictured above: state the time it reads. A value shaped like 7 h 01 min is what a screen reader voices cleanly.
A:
9 h 31 min
